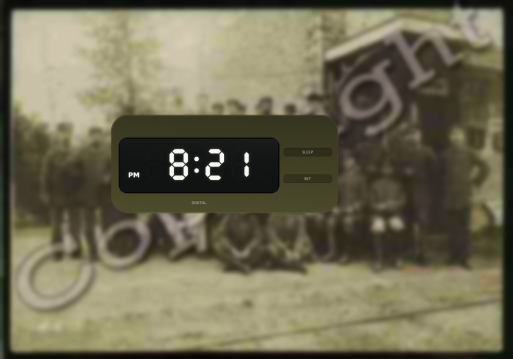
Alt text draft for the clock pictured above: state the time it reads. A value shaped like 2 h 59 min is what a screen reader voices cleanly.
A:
8 h 21 min
